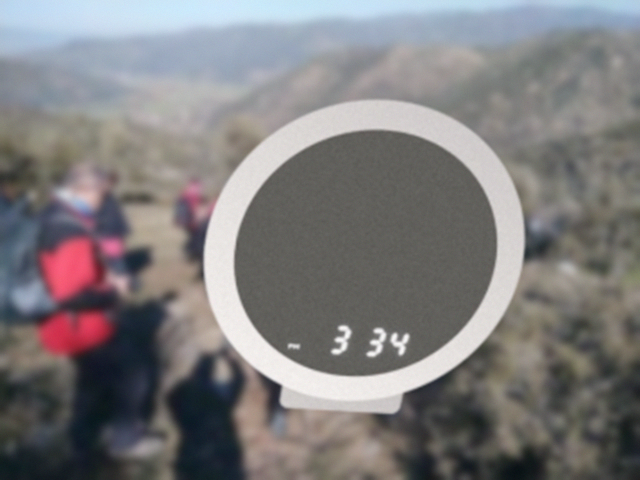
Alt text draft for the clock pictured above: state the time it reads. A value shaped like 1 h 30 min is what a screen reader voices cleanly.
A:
3 h 34 min
